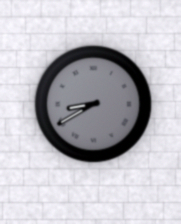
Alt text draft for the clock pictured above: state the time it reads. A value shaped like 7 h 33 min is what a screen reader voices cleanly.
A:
8 h 40 min
